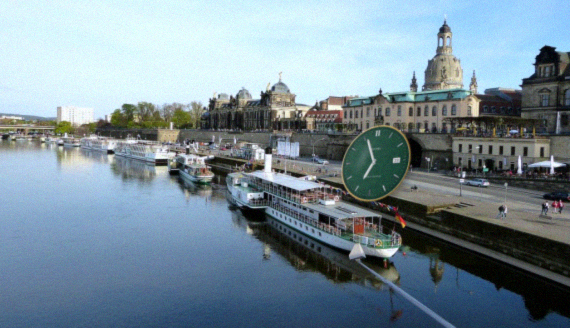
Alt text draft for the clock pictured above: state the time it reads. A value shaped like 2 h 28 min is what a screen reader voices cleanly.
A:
6 h 56 min
